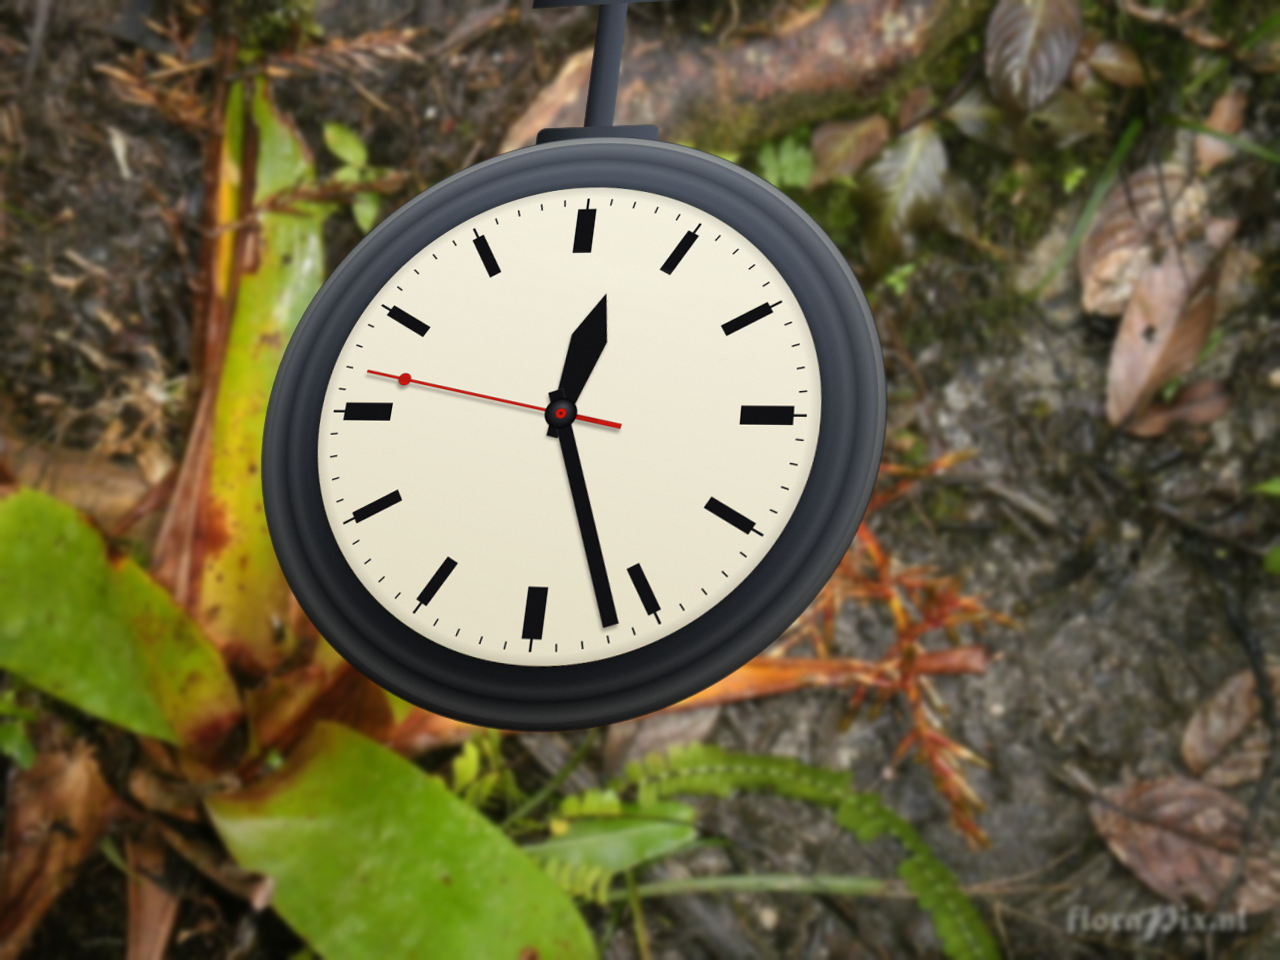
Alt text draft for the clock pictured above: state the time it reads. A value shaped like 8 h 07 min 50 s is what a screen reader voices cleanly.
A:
12 h 26 min 47 s
